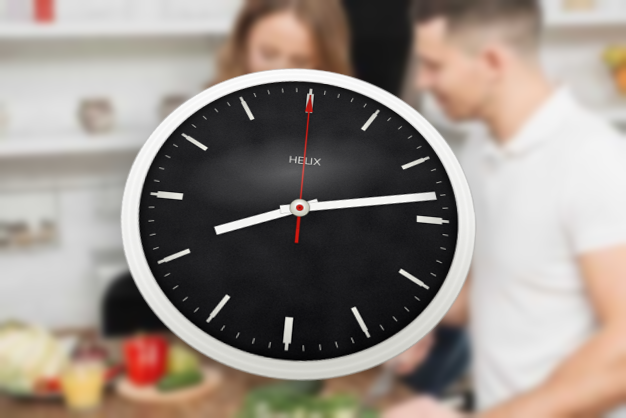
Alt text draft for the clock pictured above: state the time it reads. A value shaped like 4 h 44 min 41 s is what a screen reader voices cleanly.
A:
8 h 13 min 00 s
